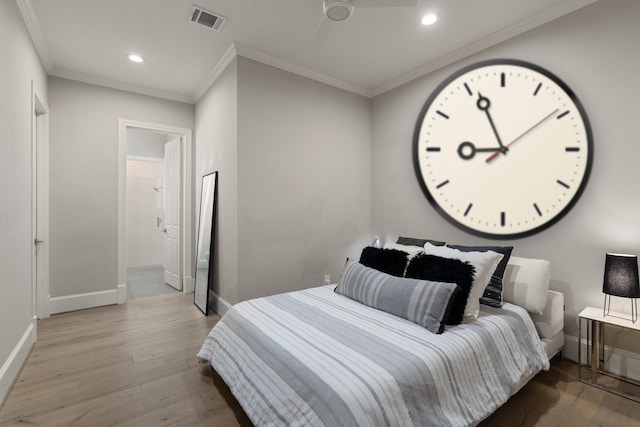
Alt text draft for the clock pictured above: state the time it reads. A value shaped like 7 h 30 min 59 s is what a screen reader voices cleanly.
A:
8 h 56 min 09 s
